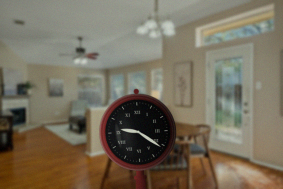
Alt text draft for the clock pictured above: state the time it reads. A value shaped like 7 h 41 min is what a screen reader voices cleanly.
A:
9 h 21 min
